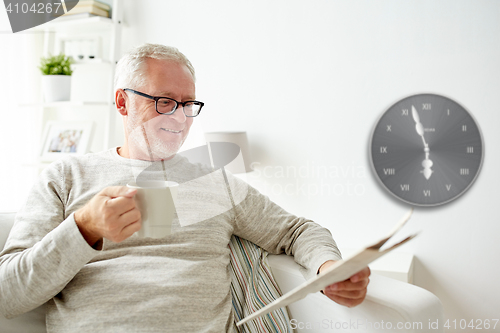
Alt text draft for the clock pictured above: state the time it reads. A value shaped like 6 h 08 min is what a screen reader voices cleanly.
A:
5 h 57 min
